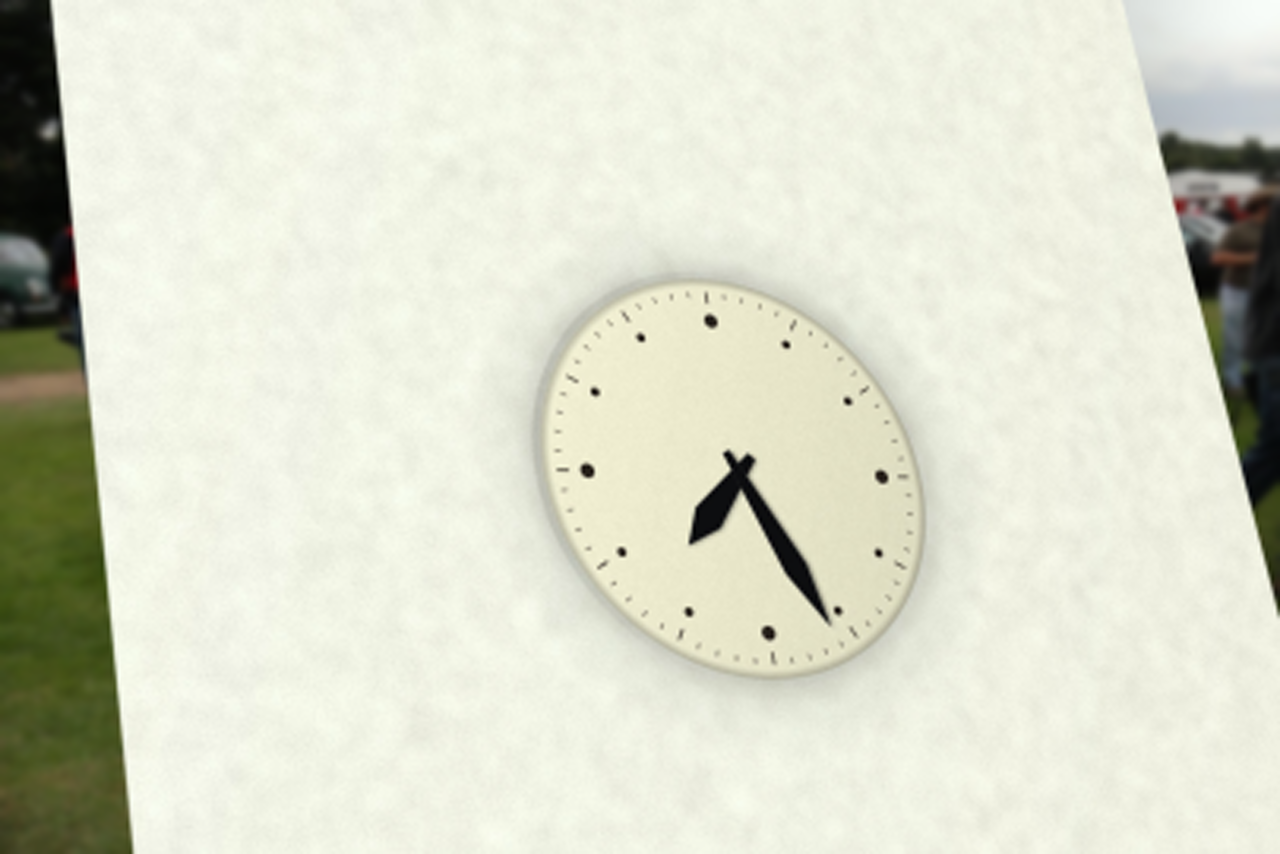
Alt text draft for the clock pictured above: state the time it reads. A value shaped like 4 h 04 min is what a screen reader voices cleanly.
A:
7 h 26 min
